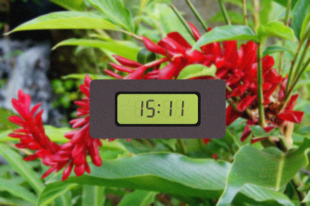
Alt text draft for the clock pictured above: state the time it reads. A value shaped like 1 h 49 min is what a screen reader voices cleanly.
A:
15 h 11 min
